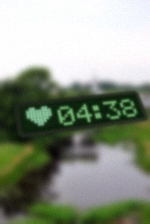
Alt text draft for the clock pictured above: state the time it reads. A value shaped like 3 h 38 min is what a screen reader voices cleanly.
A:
4 h 38 min
